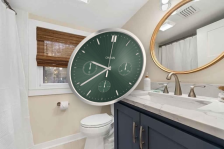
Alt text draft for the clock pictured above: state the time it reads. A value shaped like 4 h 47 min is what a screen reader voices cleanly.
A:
9 h 39 min
